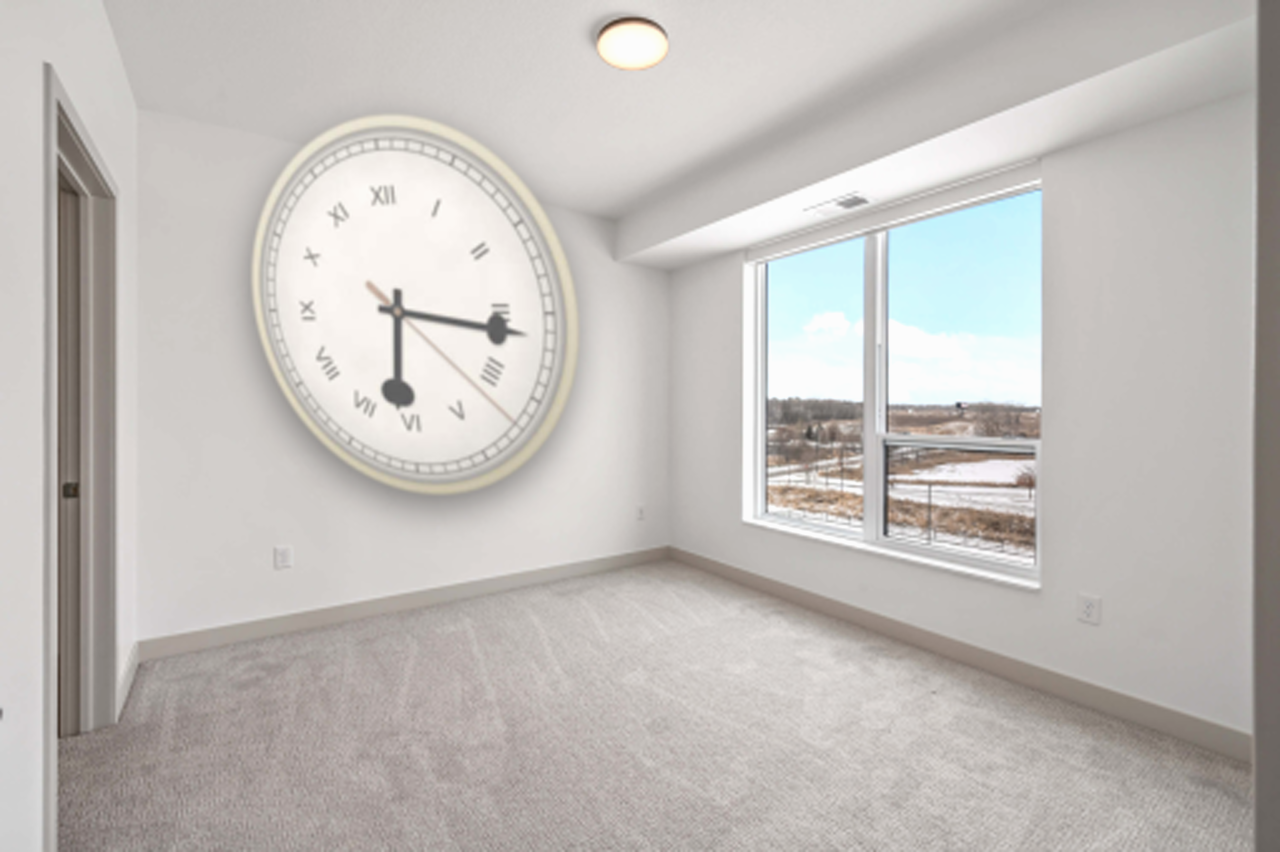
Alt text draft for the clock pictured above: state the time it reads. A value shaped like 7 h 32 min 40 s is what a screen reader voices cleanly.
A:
6 h 16 min 22 s
